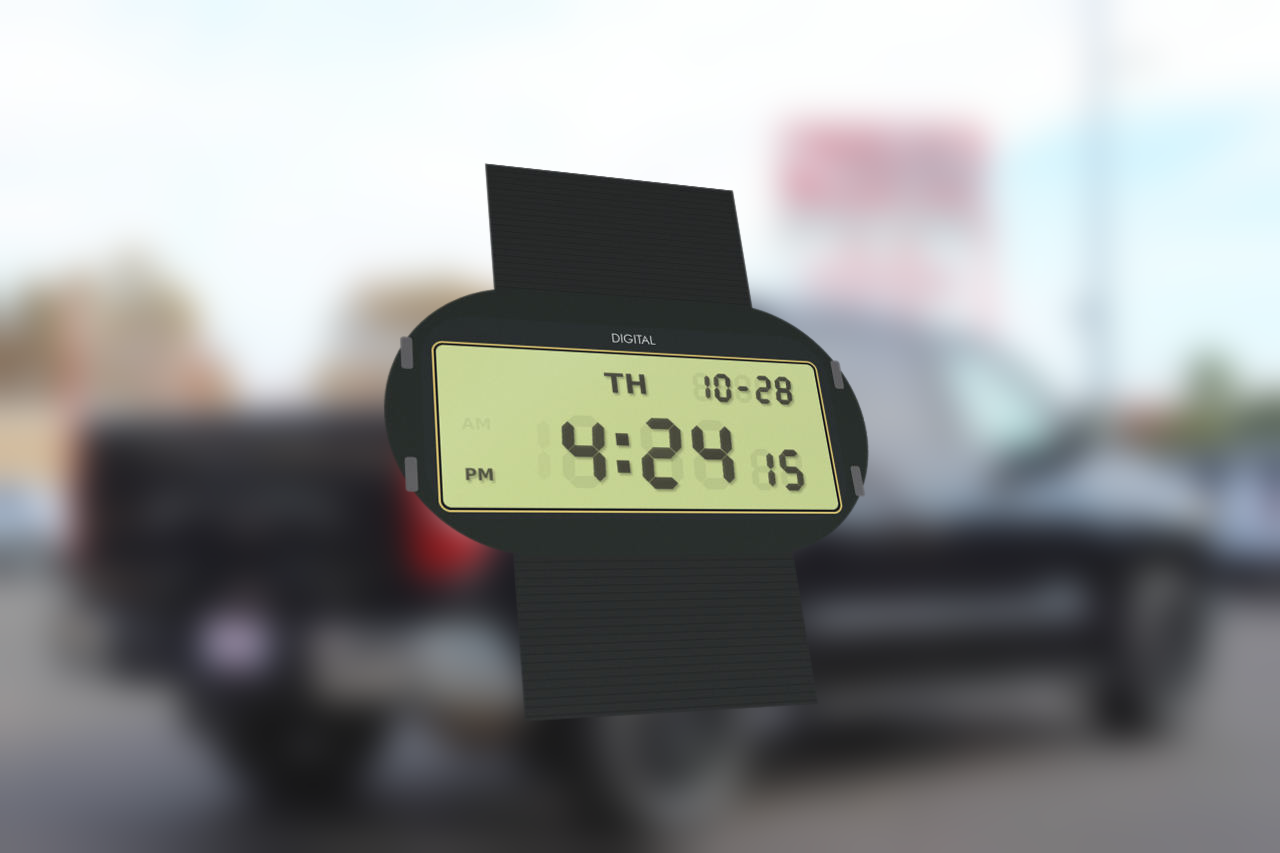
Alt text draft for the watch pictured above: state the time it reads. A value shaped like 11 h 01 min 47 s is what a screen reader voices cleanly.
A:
4 h 24 min 15 s
